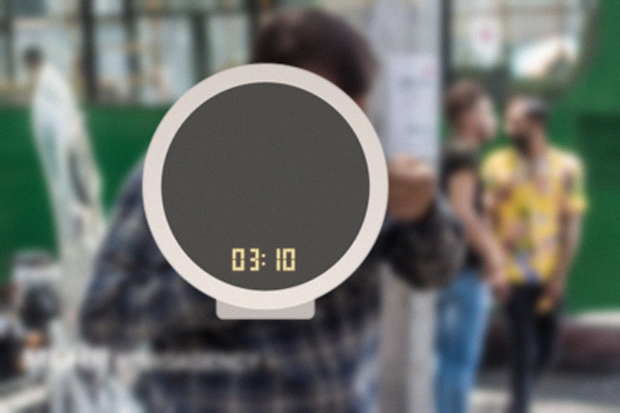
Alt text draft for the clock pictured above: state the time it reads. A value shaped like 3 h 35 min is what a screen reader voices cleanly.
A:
3 h 10 min
